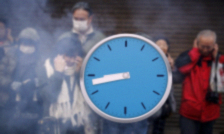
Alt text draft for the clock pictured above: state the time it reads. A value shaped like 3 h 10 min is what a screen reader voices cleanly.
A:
8 h 43 min
